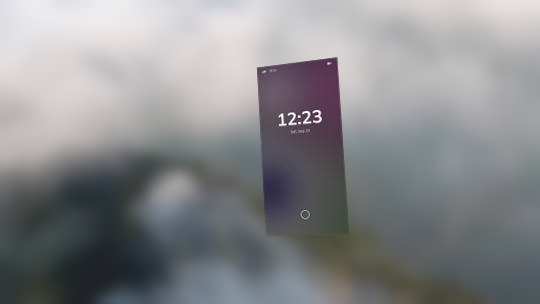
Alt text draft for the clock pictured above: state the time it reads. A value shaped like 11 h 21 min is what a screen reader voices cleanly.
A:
12 h 23 min
